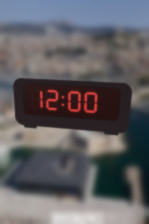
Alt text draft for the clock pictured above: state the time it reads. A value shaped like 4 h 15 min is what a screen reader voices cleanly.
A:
12 h 00 min
